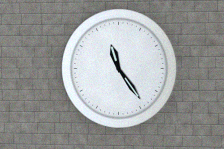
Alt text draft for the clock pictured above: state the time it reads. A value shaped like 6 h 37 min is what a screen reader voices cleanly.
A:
11 h 24 min
